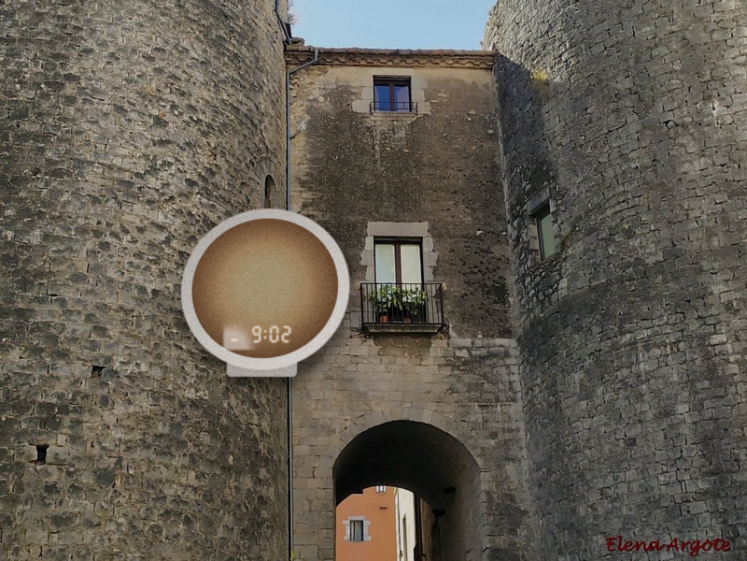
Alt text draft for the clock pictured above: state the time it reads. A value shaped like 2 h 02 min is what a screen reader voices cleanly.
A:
9 h 02 min
